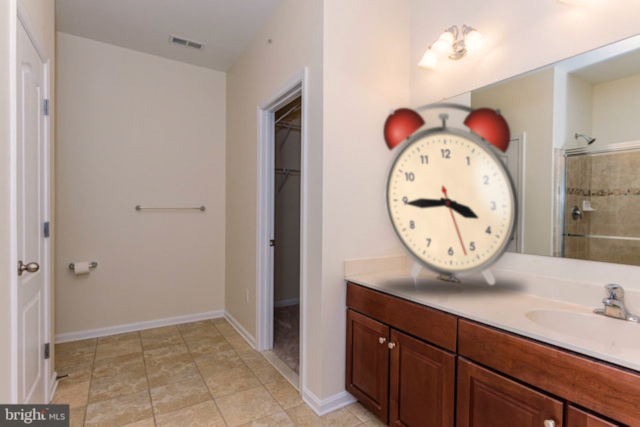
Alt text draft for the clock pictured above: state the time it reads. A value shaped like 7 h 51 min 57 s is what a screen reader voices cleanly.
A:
3 h 44 min 27 s
